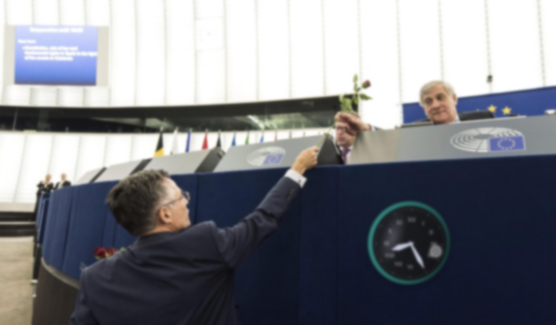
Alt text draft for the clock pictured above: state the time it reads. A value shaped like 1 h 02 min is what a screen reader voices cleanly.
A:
8 h 25 min
